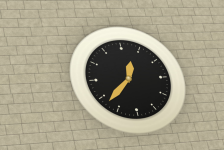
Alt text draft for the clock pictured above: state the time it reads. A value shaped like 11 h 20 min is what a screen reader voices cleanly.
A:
12 h 38 min
